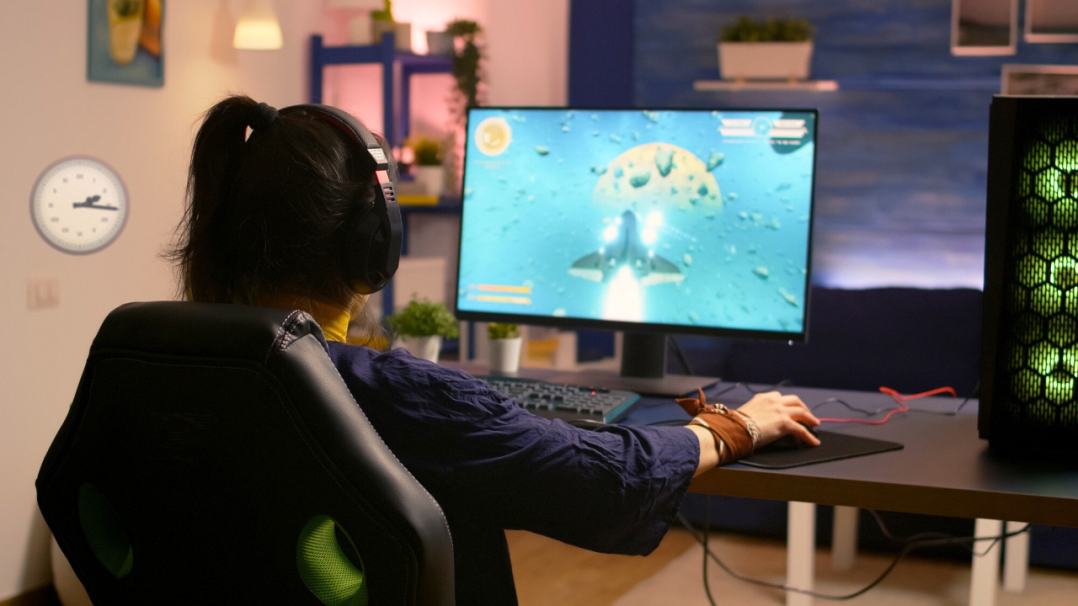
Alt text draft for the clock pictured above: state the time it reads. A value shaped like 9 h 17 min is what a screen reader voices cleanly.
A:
2 h 16 min
